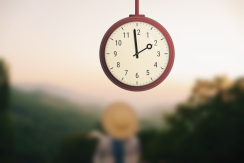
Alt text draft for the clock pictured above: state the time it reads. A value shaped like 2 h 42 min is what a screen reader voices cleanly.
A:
1 h 59 min
